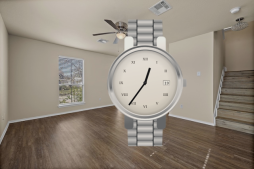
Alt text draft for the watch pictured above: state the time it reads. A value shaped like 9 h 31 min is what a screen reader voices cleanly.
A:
12 h 36 min
